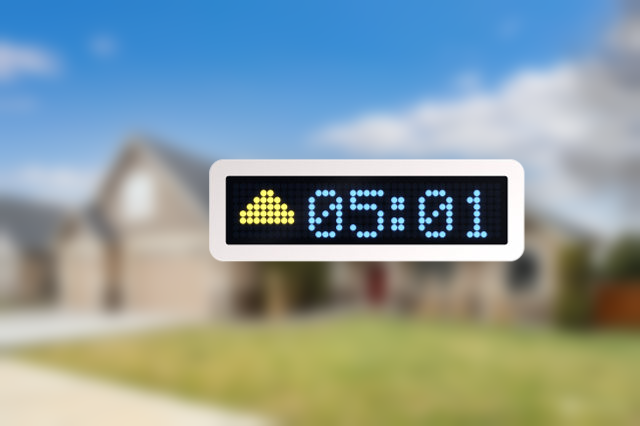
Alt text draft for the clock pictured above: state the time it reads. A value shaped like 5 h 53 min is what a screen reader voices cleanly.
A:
5 h 01 min
